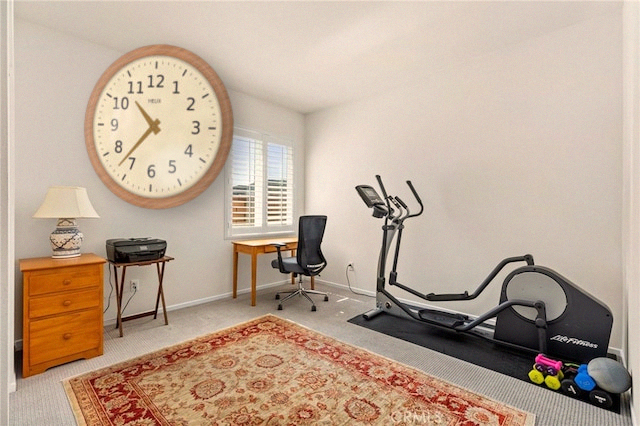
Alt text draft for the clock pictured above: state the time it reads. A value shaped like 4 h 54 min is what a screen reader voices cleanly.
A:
10 h 37 min
